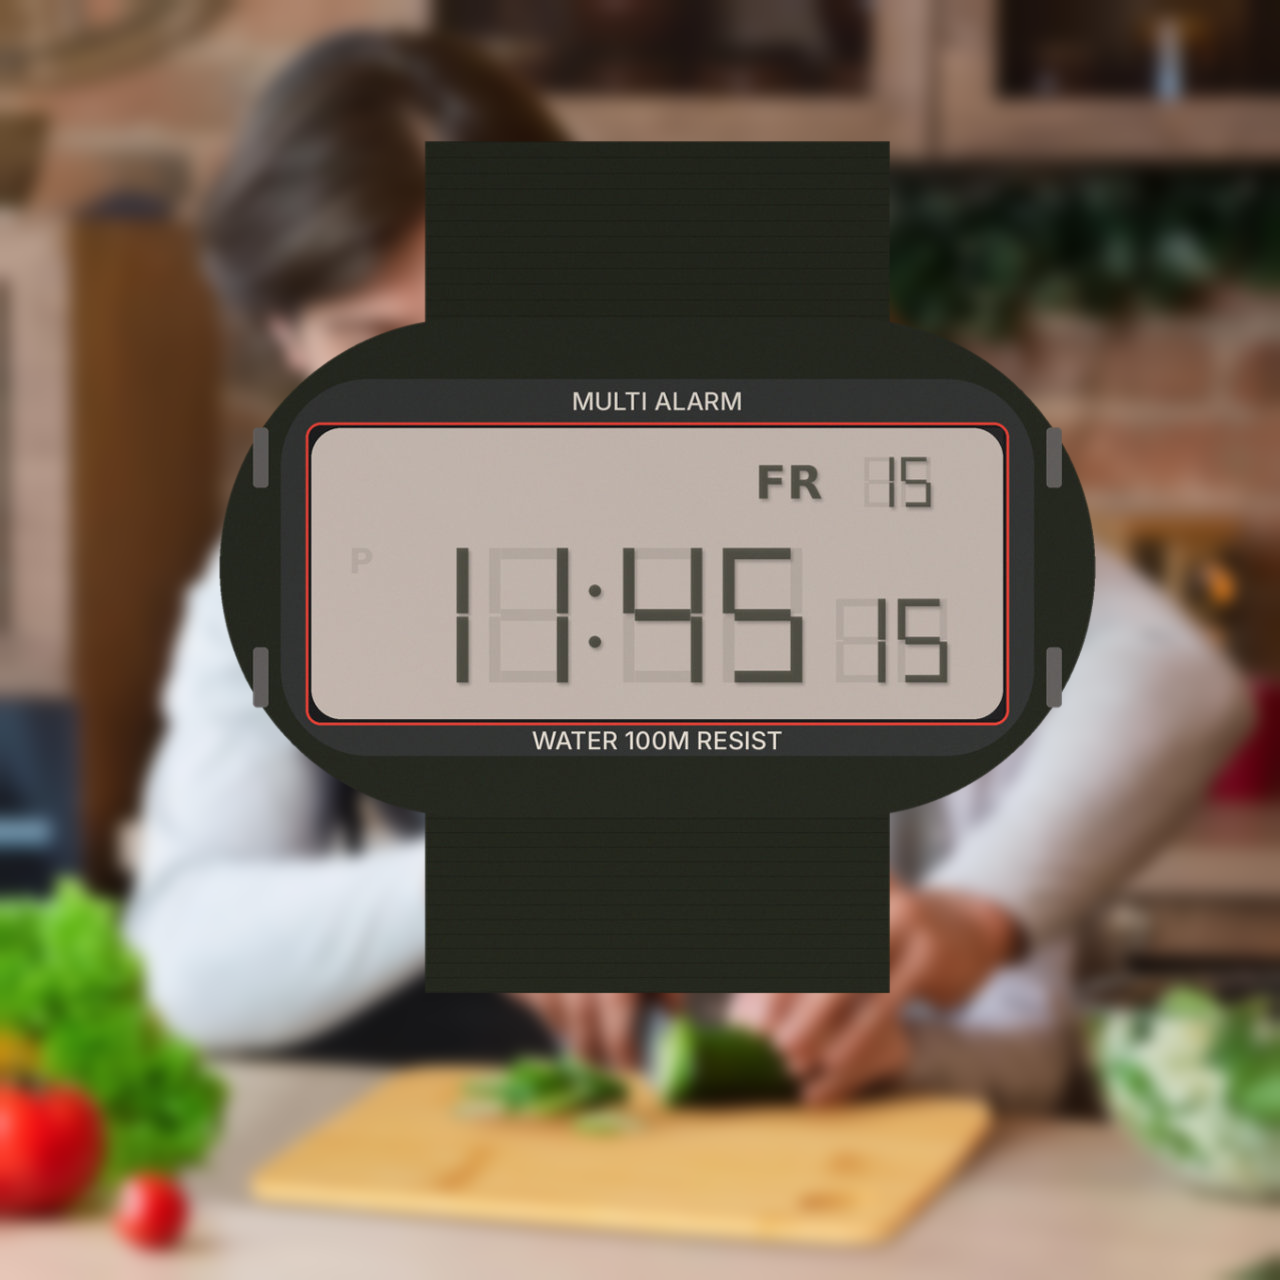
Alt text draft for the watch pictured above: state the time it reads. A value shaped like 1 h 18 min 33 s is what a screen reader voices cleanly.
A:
11 h 45 min 15 s
